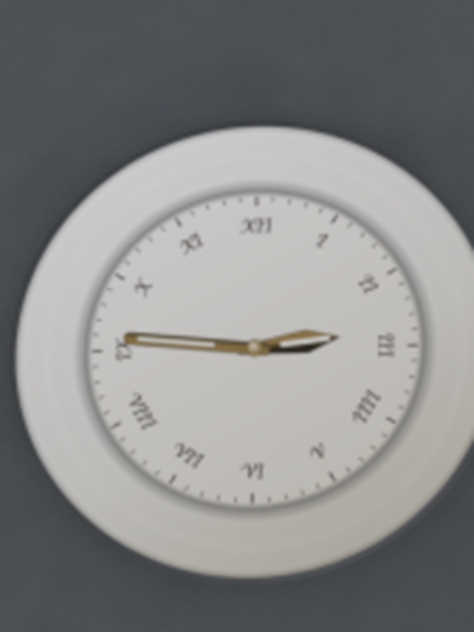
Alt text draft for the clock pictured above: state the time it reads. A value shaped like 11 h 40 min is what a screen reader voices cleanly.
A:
2 h 46 min
